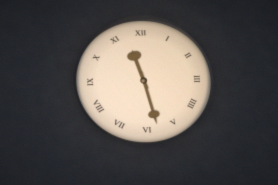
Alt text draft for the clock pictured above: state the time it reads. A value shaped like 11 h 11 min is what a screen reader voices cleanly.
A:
11 h 28 min
